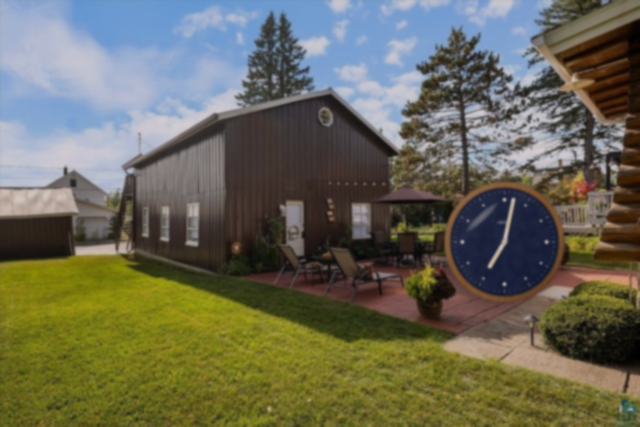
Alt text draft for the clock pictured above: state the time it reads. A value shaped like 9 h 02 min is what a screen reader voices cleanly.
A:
7 h 02 min
